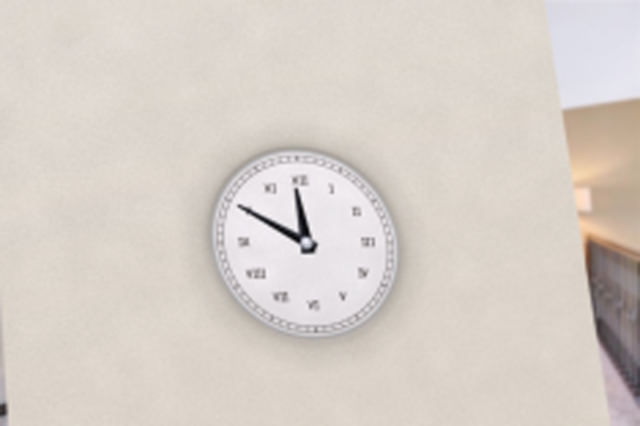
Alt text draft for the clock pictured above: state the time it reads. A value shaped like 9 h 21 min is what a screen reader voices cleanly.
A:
11 h 50 min
